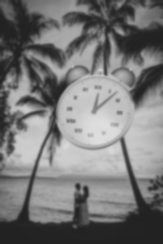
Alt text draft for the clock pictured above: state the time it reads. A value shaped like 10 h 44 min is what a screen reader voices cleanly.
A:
12 h 07 min
